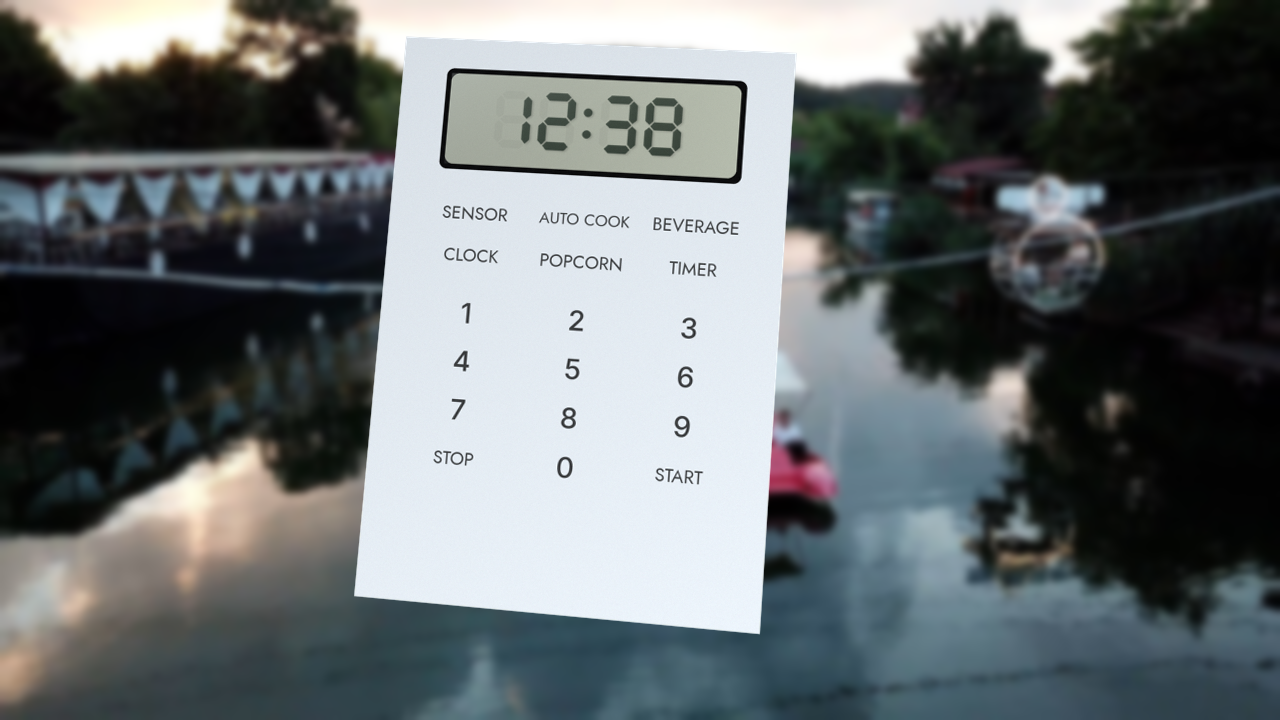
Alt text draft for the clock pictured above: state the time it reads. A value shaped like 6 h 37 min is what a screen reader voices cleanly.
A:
12 h 38 min
